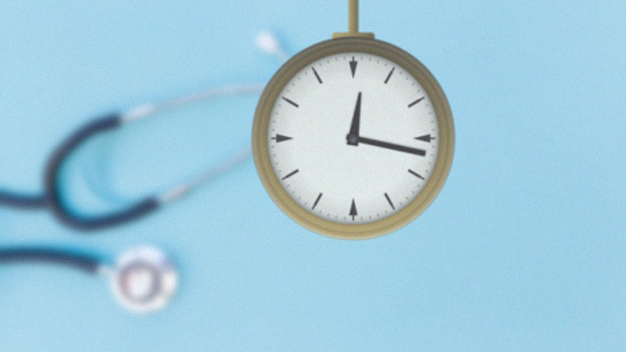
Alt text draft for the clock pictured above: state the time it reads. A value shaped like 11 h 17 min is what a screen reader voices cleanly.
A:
12 h 17 min
